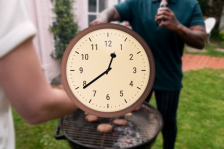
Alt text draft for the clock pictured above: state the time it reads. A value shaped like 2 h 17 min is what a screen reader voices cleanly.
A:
12 h 39 min
